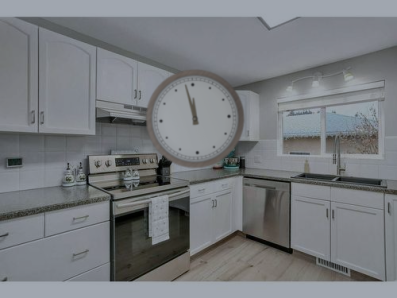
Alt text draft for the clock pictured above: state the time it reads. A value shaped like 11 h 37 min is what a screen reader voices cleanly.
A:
11 h 58 min
